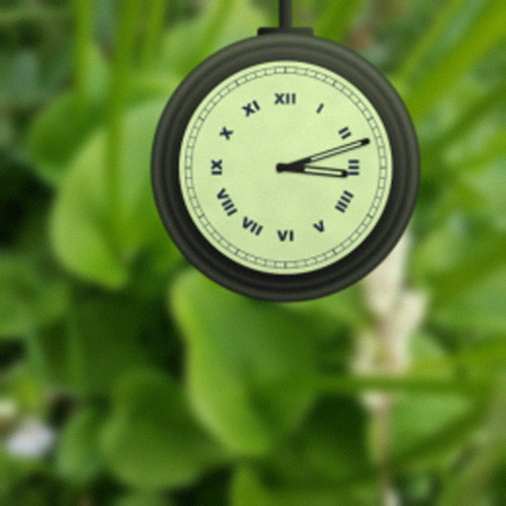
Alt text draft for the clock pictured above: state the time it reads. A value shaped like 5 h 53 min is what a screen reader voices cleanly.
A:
3 h 12 min
